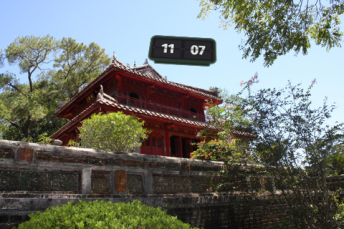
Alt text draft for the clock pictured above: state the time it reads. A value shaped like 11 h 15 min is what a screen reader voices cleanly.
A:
11 h 07 min
